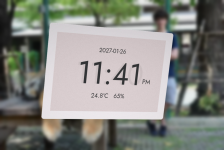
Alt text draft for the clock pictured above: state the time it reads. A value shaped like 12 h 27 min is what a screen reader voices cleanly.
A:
11 h 41 min
